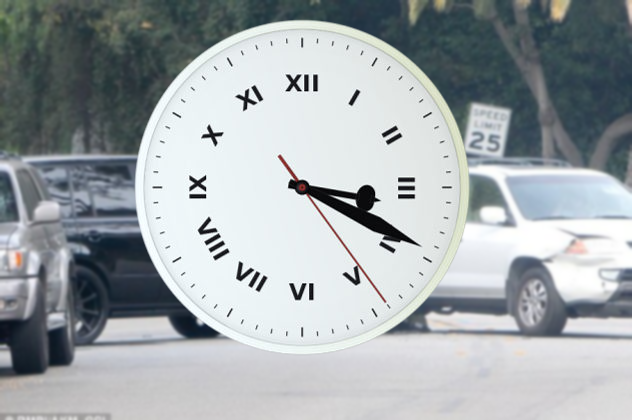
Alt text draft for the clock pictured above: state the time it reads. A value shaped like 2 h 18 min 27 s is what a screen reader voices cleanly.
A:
3 h 19 min 24 s
